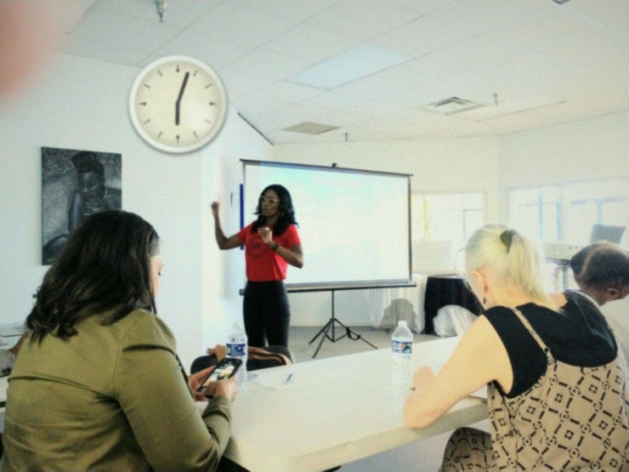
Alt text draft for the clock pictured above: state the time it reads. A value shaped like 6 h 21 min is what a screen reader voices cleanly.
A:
6 h 03 min
